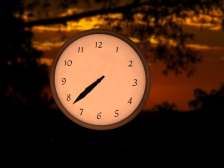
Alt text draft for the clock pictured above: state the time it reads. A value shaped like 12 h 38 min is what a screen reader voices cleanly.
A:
7 h 38 min
